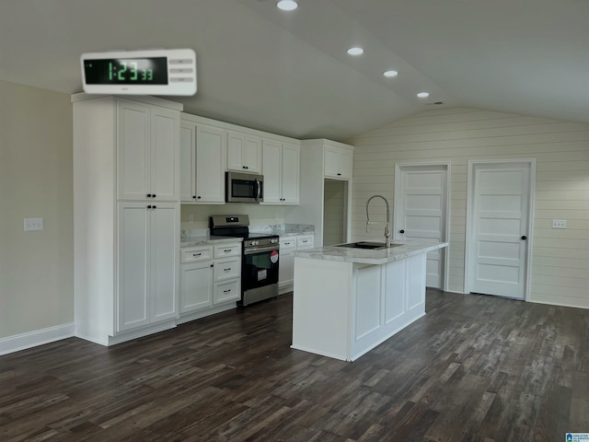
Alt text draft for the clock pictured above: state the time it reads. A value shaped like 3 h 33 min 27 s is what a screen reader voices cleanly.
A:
1 h 23 min 33 s
